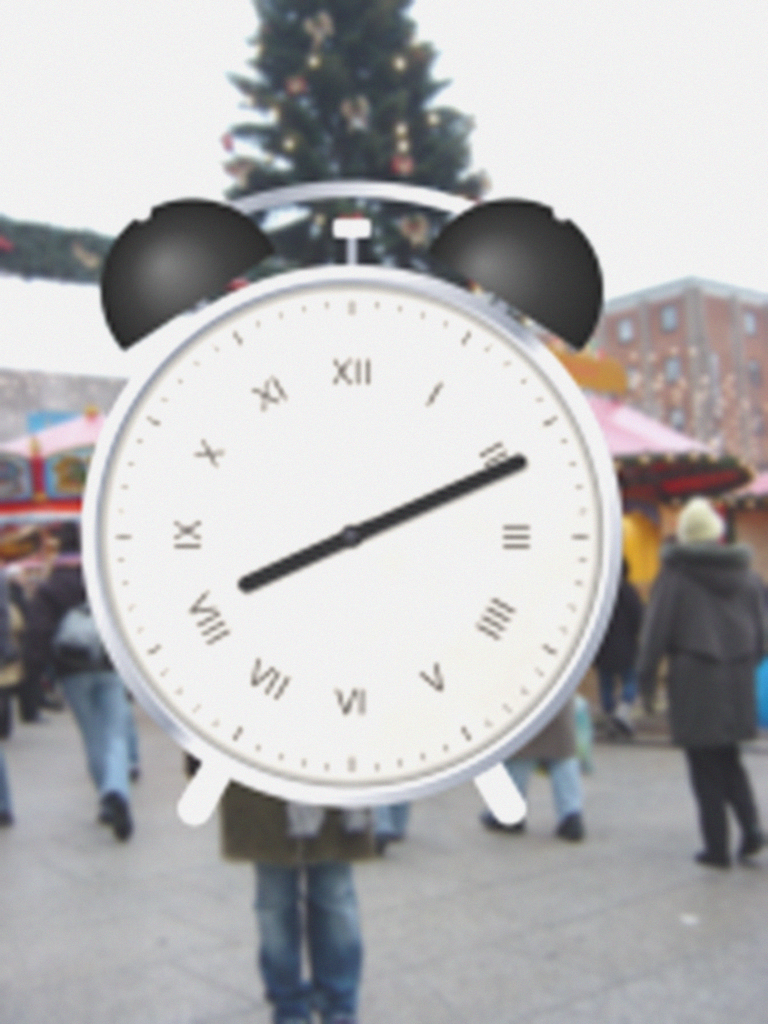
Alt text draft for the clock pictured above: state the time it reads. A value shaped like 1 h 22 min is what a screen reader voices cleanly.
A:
8 h 11 min
